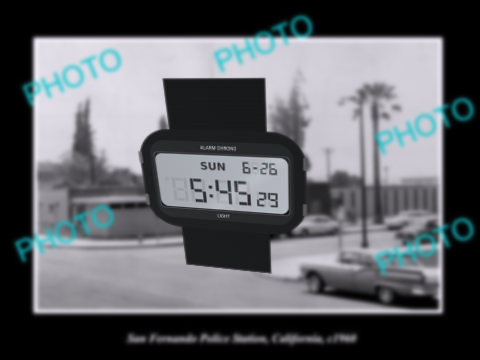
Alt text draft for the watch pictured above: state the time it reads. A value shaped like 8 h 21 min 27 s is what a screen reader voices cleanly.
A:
5 h 45 min 29 s
